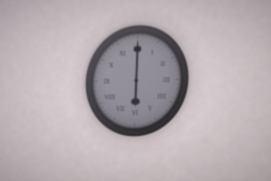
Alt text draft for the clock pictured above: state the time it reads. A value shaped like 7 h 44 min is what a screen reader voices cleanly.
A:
6 h 00 min
